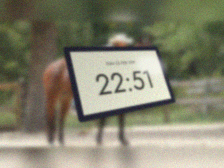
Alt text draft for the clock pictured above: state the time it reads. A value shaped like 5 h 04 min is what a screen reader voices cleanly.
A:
22 h 51 min
